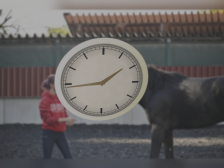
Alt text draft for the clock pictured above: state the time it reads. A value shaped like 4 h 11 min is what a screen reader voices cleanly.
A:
1 h 44 min
